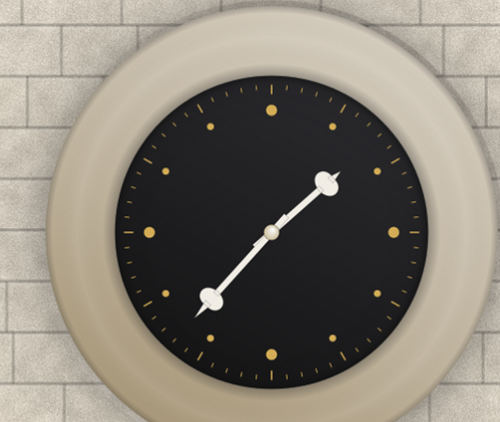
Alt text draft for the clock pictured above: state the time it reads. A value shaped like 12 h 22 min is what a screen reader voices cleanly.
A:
1 h 37 min
